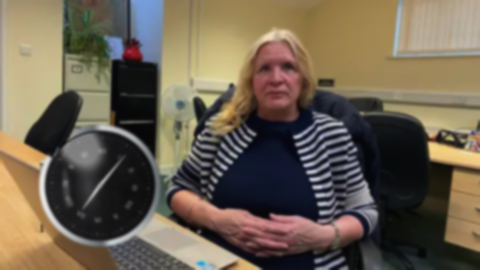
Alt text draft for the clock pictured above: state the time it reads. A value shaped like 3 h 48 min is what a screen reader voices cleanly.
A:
7 h 06 min
